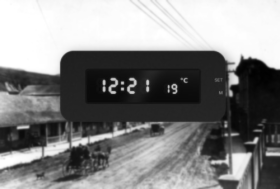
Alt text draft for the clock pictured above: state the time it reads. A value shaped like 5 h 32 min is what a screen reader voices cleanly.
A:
12 h 21 min
